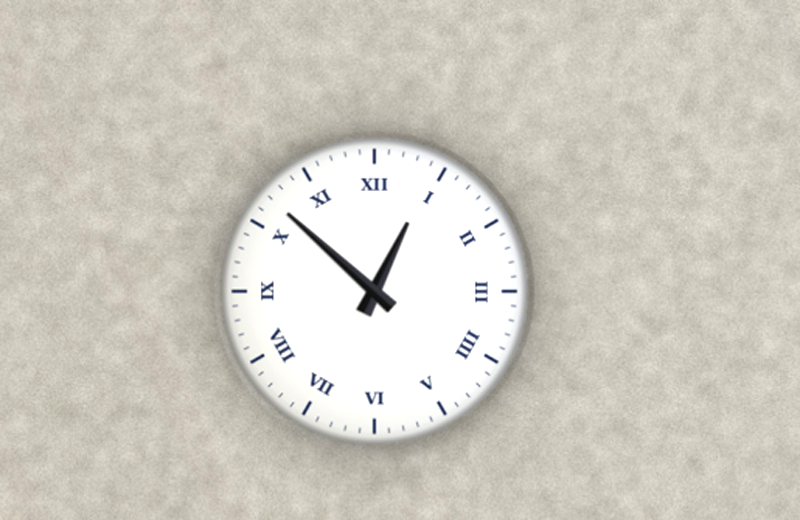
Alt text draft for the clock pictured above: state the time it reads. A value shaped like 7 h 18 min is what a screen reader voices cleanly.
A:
12 h 52 min
